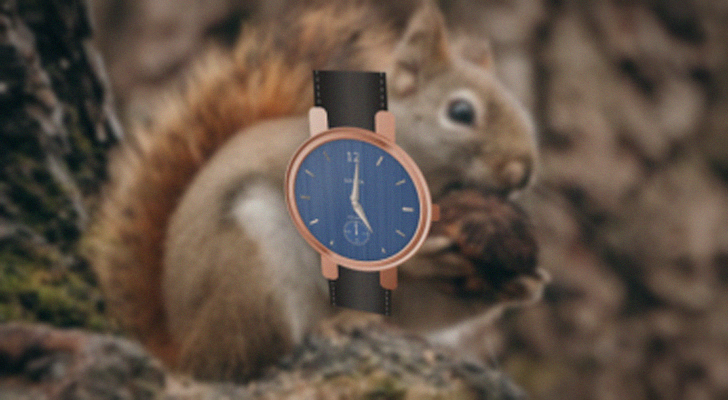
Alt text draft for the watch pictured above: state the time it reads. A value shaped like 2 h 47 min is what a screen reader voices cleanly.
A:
5 h 01 min
